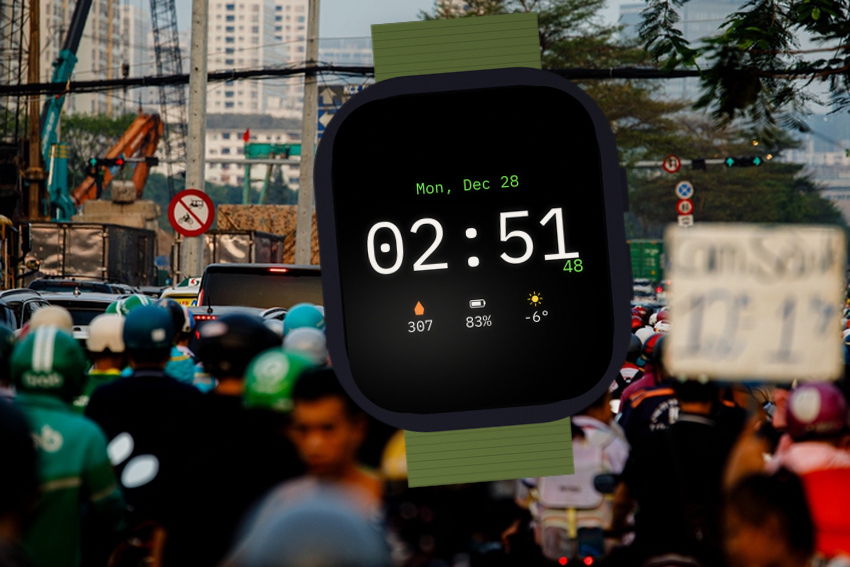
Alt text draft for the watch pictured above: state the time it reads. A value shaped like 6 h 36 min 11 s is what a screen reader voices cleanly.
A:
2 h 51 min 48 s
